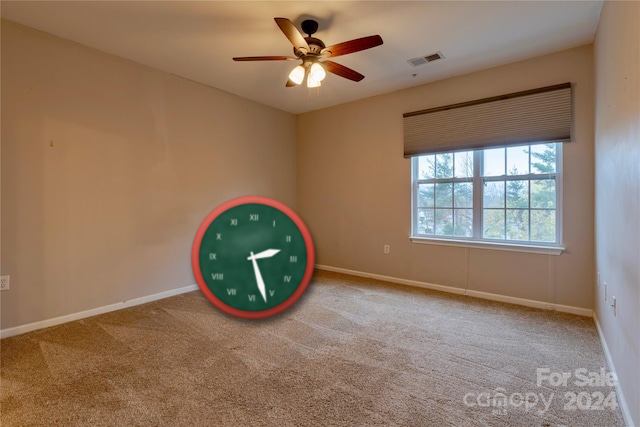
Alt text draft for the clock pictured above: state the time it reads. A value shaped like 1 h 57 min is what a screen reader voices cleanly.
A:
2 h 27 min
